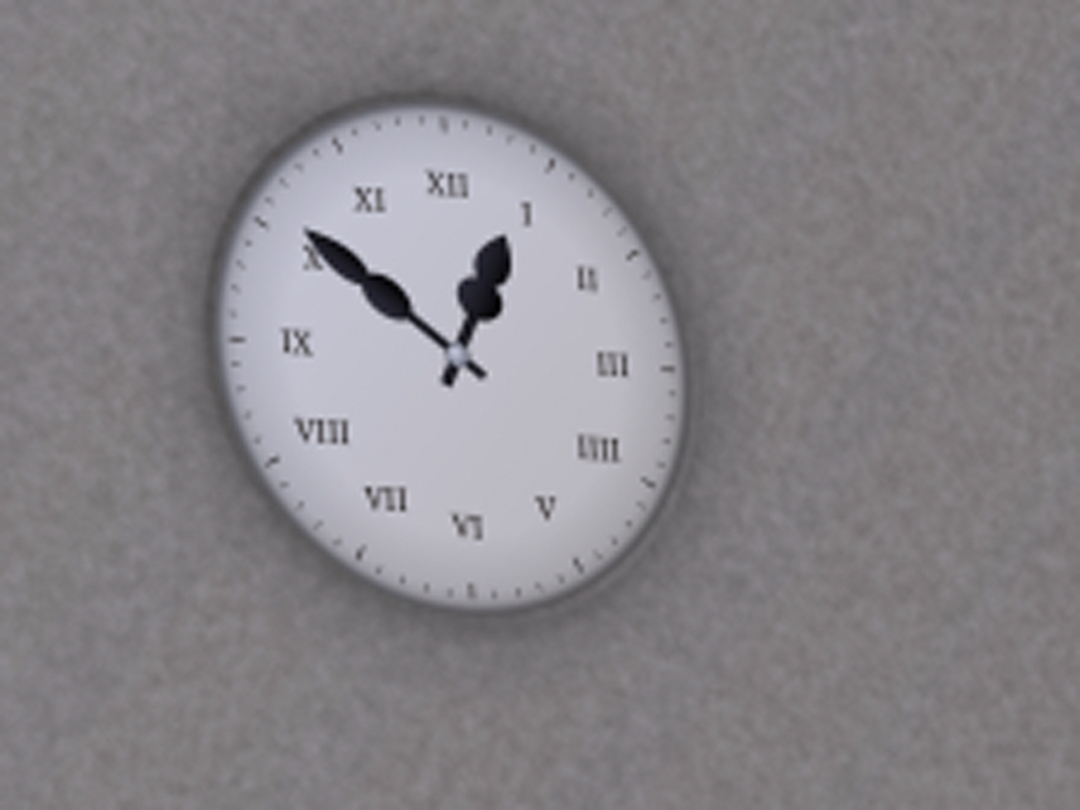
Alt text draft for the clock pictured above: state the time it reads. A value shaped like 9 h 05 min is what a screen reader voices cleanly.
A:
12 h 51 min
